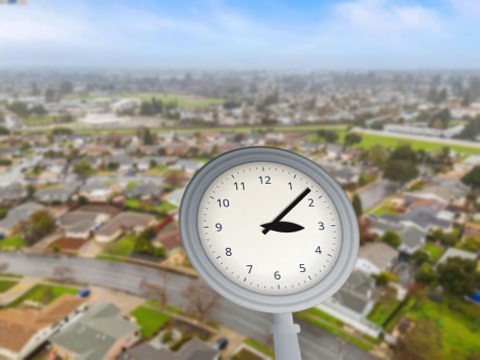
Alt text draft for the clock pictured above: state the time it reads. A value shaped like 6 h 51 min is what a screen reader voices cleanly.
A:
3 h 08 min
